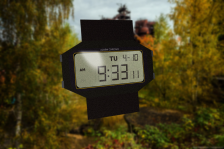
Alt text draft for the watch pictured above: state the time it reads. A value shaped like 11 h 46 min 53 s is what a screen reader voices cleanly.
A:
9 h 33 min 11 s
